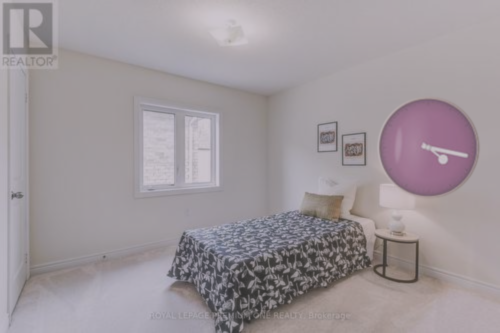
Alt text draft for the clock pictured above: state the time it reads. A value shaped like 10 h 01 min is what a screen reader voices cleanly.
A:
4 h 17 min
